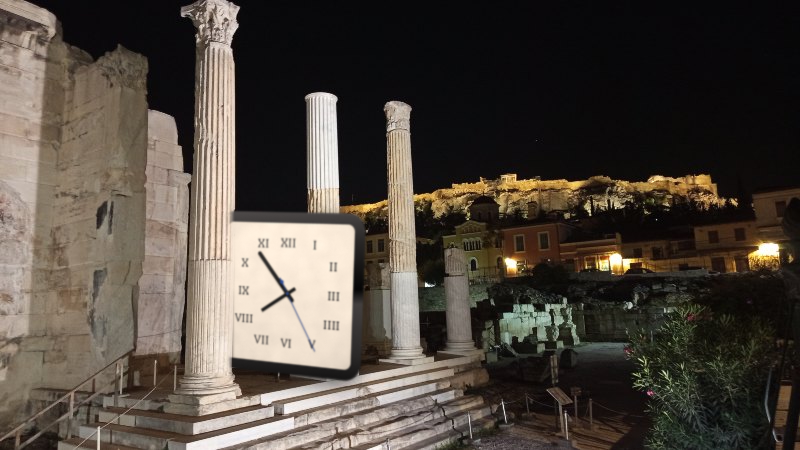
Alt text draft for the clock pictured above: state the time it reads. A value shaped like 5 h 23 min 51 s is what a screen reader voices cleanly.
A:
7 h 53 min 25 s
